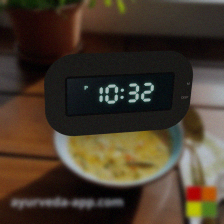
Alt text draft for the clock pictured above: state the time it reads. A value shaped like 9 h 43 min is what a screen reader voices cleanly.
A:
10 h 32 min
